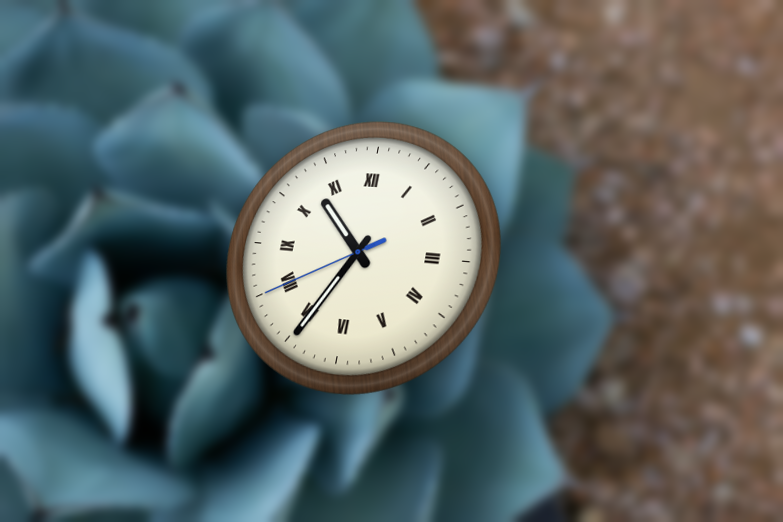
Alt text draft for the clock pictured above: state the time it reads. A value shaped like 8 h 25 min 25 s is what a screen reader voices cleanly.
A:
10 h 34 min 40 s
